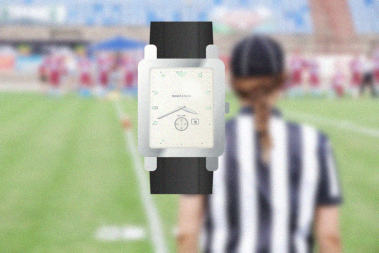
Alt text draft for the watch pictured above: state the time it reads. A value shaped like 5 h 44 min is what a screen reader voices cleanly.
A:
3 h 41 min
